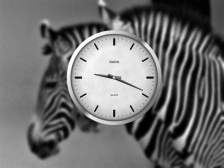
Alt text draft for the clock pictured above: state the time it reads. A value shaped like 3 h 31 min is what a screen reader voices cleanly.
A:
9 h 19 min
